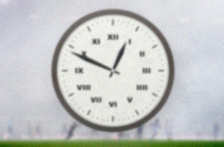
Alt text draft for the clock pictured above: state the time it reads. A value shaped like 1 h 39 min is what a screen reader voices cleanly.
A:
12 h 49 min
